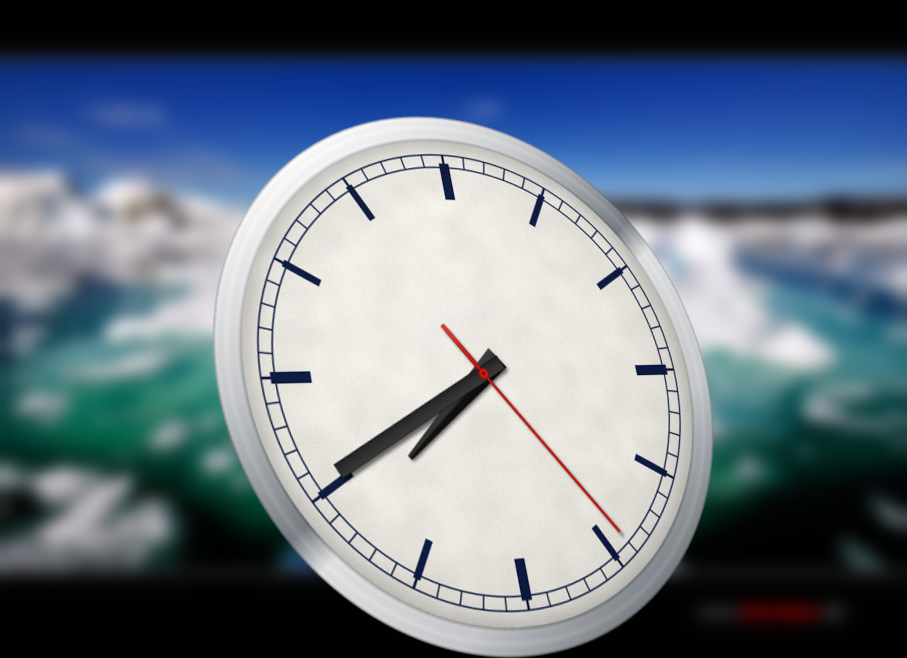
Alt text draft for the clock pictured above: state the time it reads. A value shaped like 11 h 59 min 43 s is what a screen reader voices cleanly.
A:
7 h 40 min 24 s
